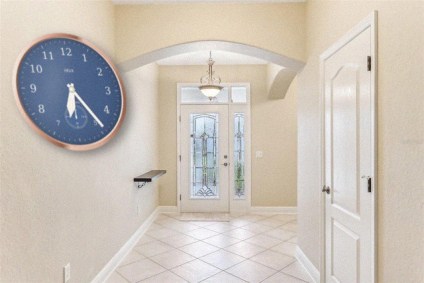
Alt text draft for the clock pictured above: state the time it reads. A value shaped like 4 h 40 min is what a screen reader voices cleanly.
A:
6 h 24 min
